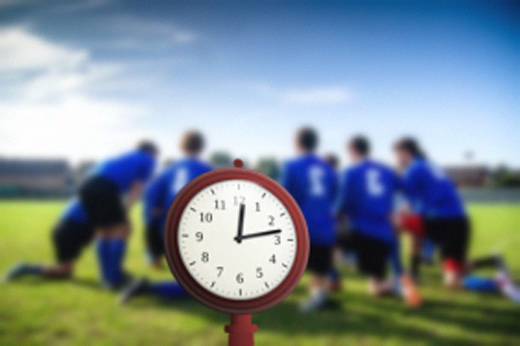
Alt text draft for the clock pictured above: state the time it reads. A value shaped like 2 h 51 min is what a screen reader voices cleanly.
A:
12 h 13 min
